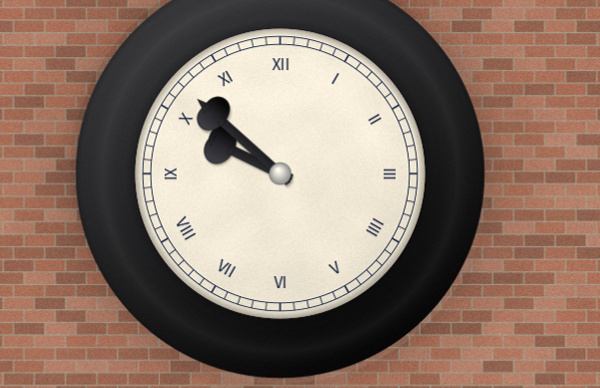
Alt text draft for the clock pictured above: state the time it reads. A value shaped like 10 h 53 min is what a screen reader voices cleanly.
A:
9 h 52 min
